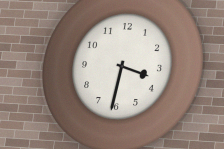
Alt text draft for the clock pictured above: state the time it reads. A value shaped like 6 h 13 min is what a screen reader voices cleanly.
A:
3 h 31 min
